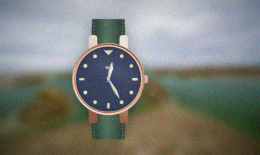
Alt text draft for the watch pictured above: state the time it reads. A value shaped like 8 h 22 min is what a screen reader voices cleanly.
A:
12 h 25 min
